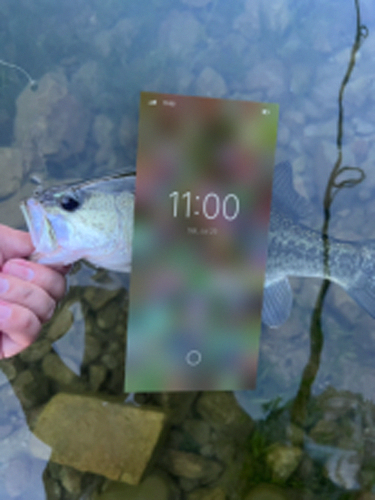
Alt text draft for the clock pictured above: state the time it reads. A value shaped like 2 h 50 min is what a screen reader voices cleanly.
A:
11 h 00 min
